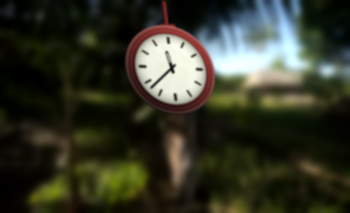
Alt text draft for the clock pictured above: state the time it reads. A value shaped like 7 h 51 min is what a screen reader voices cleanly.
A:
11 h 38 min
